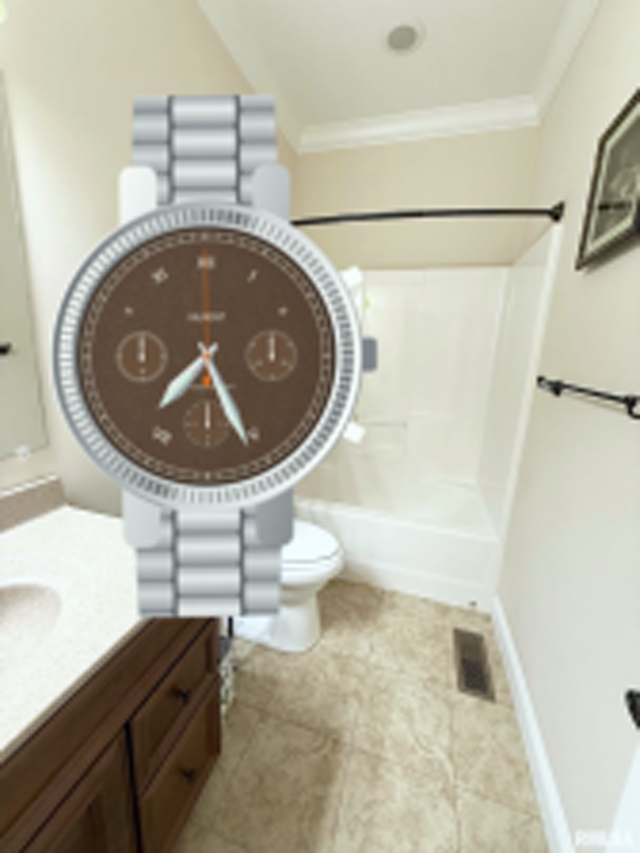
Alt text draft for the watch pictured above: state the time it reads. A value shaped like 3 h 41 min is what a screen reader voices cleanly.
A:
7 h 26 min
